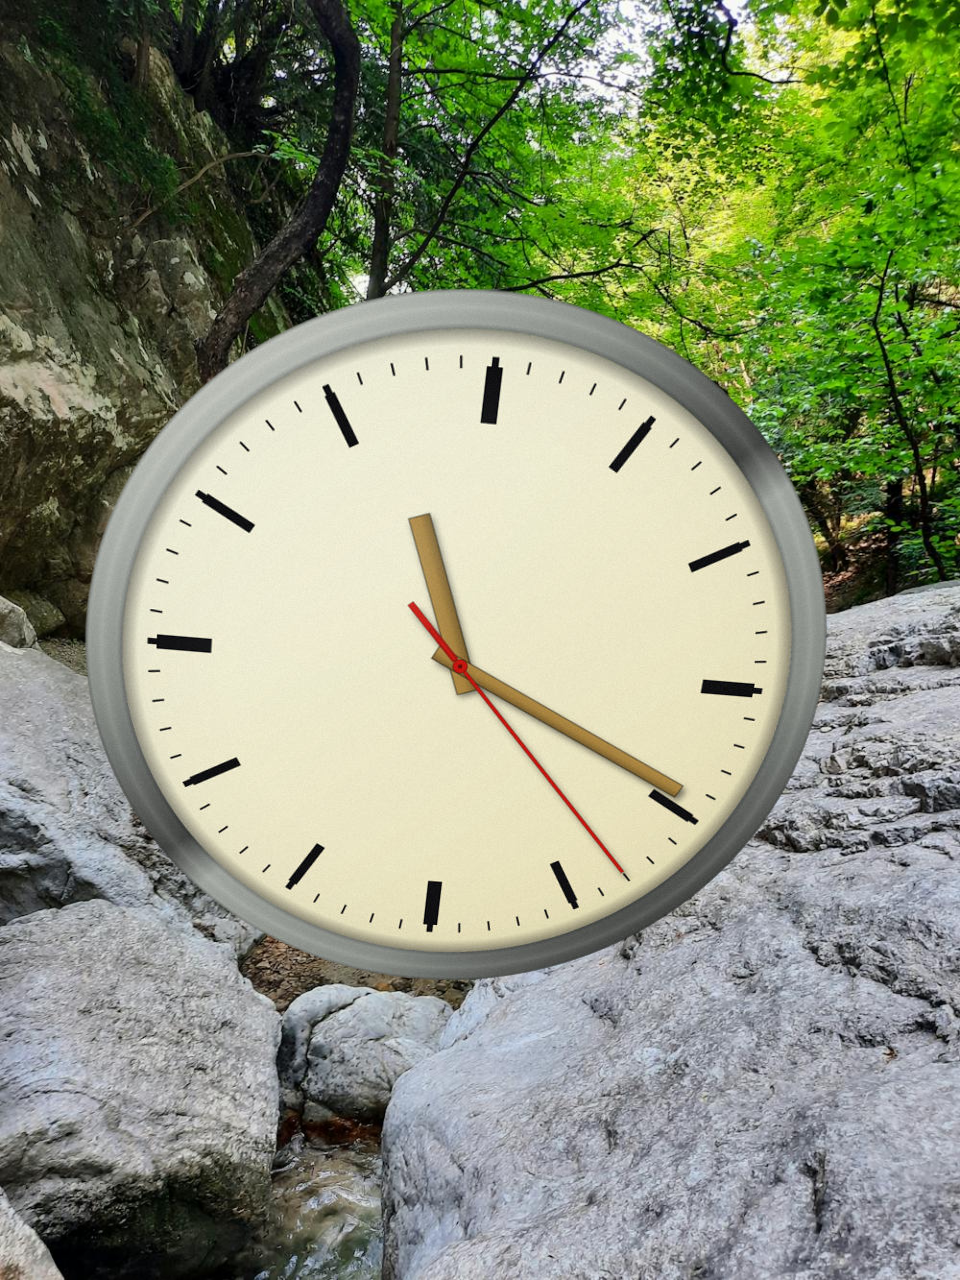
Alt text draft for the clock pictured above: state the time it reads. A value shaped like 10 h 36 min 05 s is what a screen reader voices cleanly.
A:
11 h 19 min 23 s
